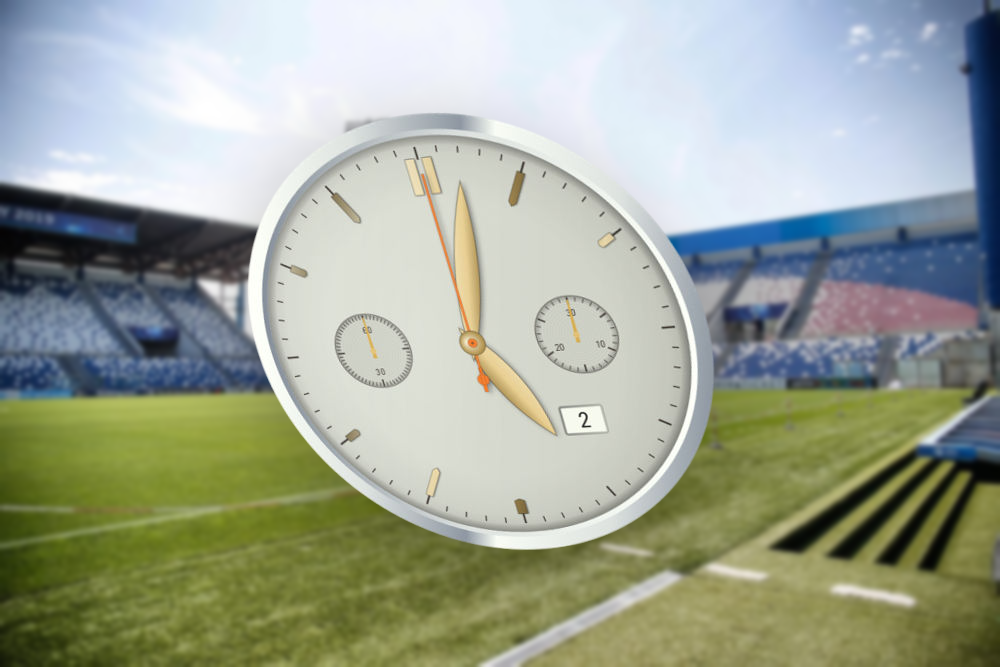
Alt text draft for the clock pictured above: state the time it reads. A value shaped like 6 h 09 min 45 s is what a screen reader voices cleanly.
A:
5 h 02 min 00 s
